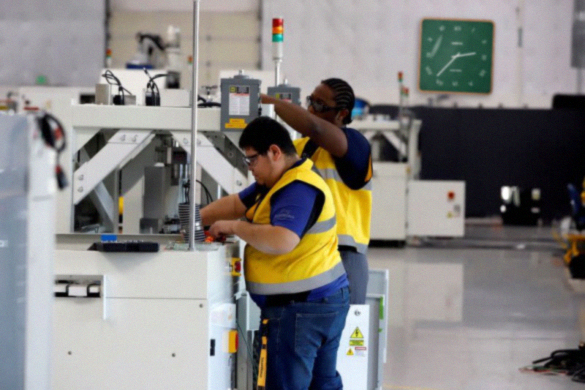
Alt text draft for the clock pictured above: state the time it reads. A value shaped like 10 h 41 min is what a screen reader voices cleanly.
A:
2 h 37 min
